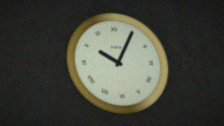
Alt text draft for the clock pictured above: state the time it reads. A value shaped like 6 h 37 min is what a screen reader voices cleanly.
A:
10 h 05 min
